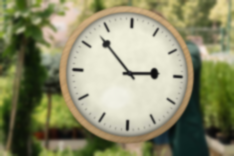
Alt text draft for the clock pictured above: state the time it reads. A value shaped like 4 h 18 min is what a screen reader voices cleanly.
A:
2 h 53 min
